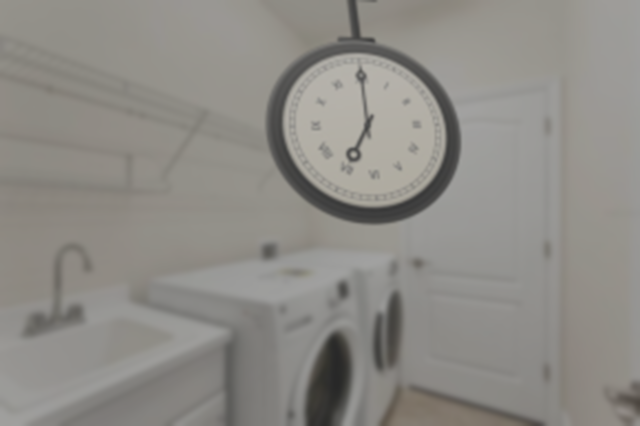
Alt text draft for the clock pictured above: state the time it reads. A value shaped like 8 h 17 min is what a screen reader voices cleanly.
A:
7 h 00 min
